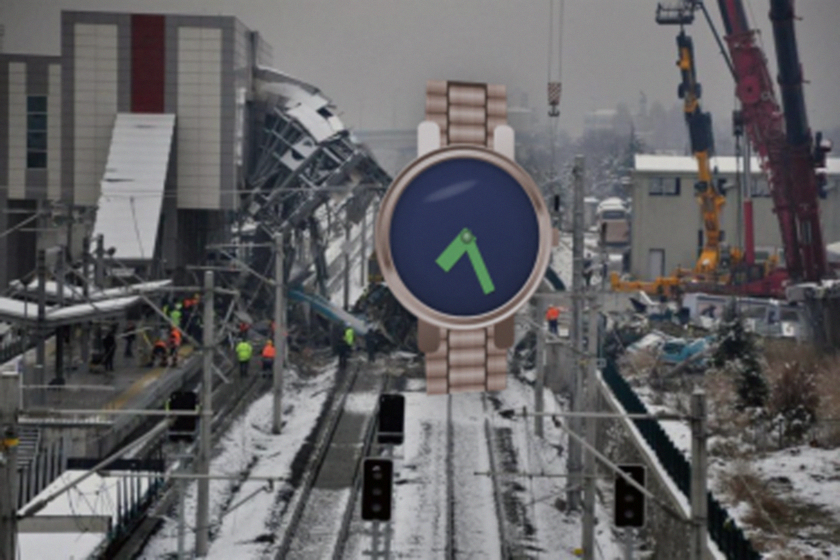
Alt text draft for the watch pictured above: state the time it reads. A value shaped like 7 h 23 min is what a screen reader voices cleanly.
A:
7 h 26 min
